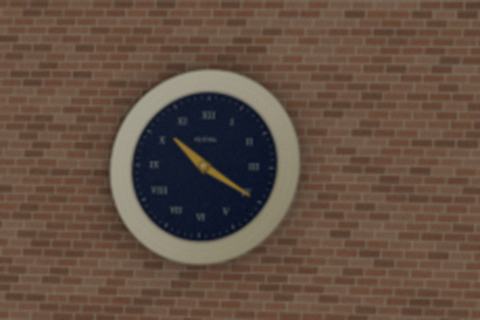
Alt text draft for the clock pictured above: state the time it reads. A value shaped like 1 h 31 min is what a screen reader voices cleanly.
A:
10 h 20 min
